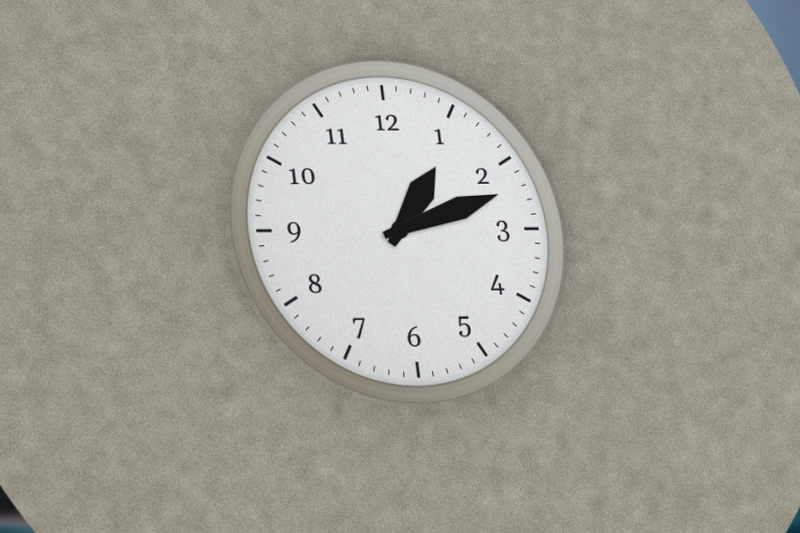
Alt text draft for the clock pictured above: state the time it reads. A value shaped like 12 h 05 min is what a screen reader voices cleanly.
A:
1 h 12 min
